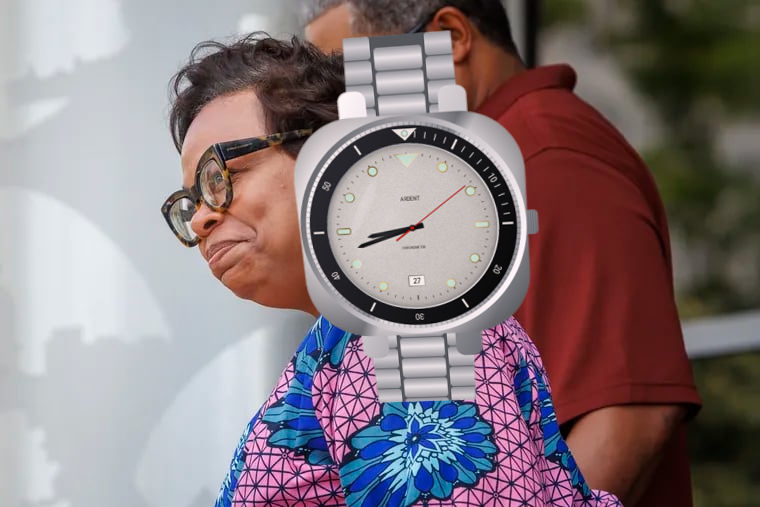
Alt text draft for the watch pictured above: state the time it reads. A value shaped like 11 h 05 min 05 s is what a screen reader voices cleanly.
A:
8 h 42 min 09 s
